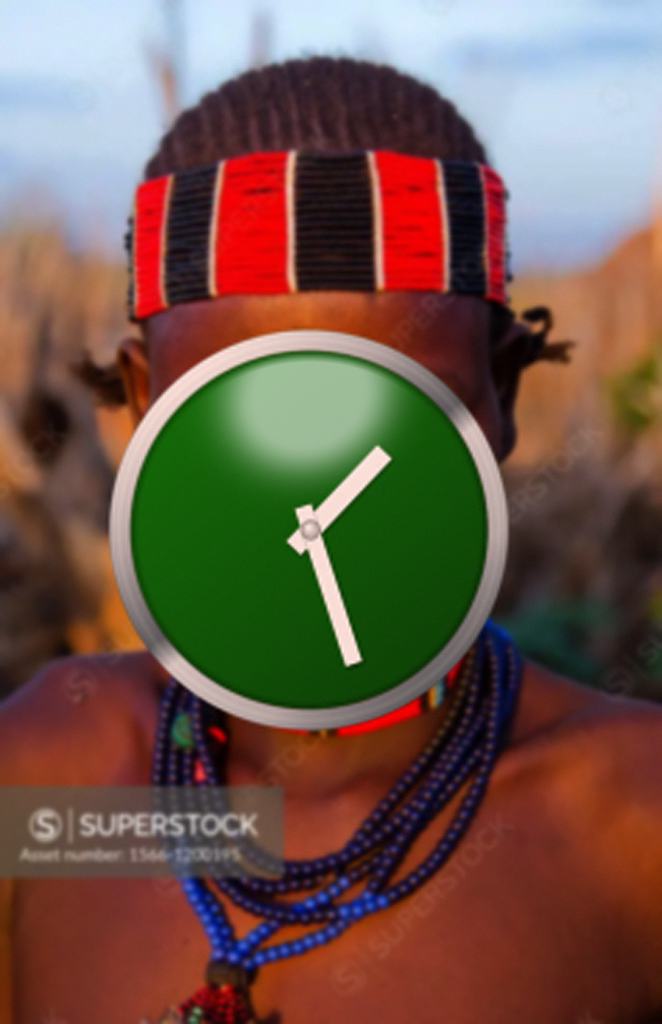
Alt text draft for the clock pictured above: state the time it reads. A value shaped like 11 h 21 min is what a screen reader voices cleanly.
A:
1 h 27 min
